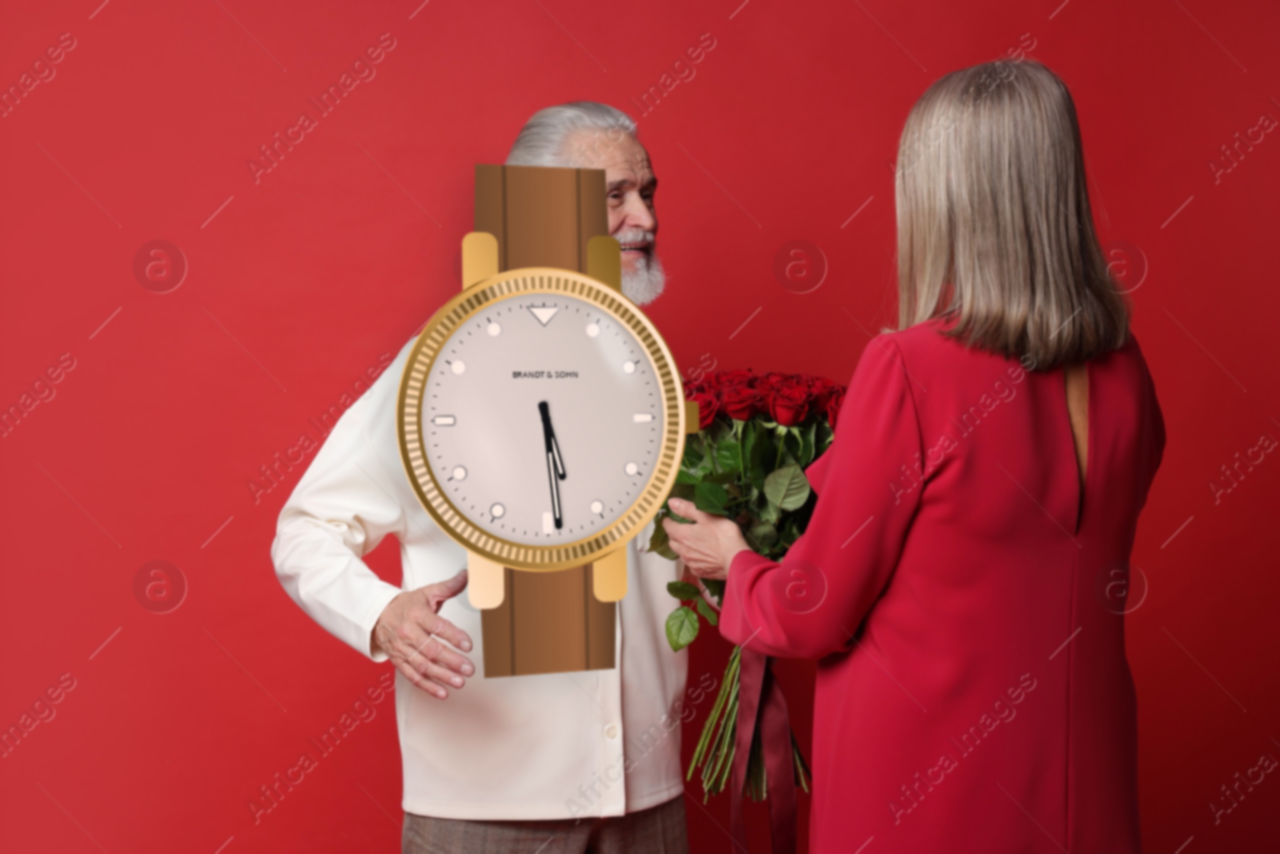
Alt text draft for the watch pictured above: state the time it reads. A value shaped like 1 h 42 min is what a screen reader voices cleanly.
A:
5 h 29 min
